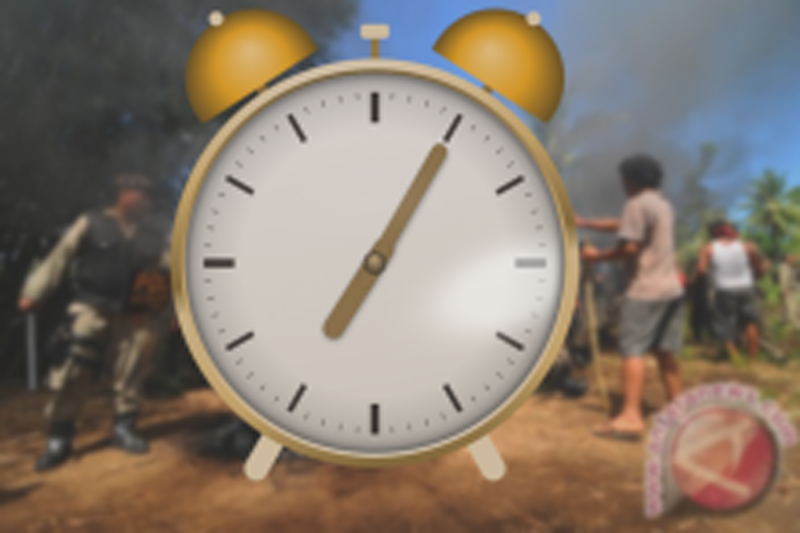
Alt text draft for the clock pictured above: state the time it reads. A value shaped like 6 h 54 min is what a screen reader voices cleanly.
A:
7 h 05 min
